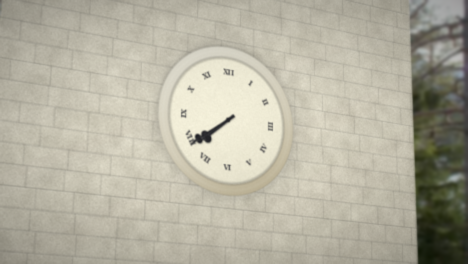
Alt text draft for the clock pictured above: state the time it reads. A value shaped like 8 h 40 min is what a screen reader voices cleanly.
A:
7 h 39 min
